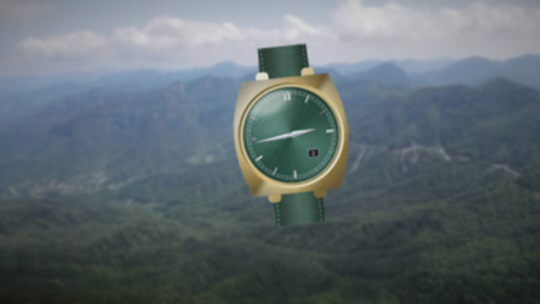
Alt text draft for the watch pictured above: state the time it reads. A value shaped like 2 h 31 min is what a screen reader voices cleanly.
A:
2 h 44 min
